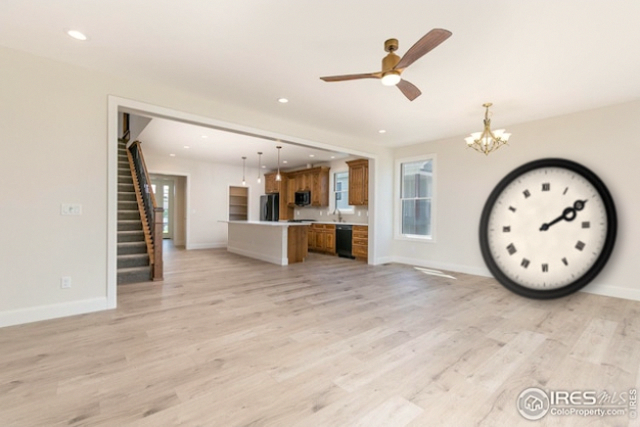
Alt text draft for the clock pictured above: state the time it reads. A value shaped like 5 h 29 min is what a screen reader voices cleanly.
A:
2 h 10 min
